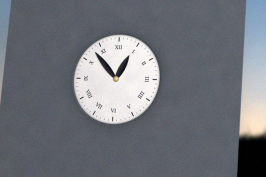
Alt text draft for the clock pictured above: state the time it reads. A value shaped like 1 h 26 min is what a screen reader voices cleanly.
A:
12 h 53 min
